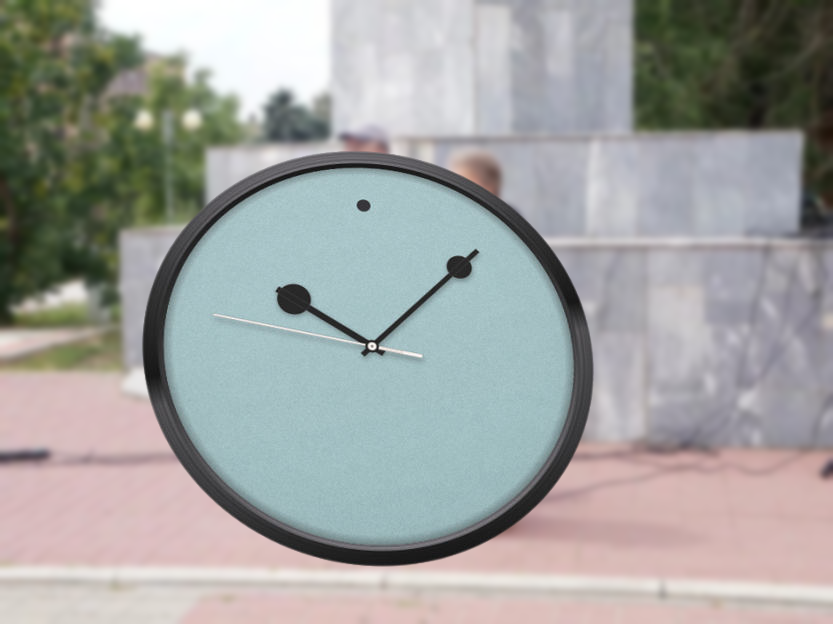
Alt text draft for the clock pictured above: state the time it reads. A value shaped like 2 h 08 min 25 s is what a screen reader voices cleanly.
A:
10 h 07 min 47 s
